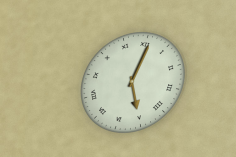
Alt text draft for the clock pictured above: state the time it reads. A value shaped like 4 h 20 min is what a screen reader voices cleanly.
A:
5 h 01 min
